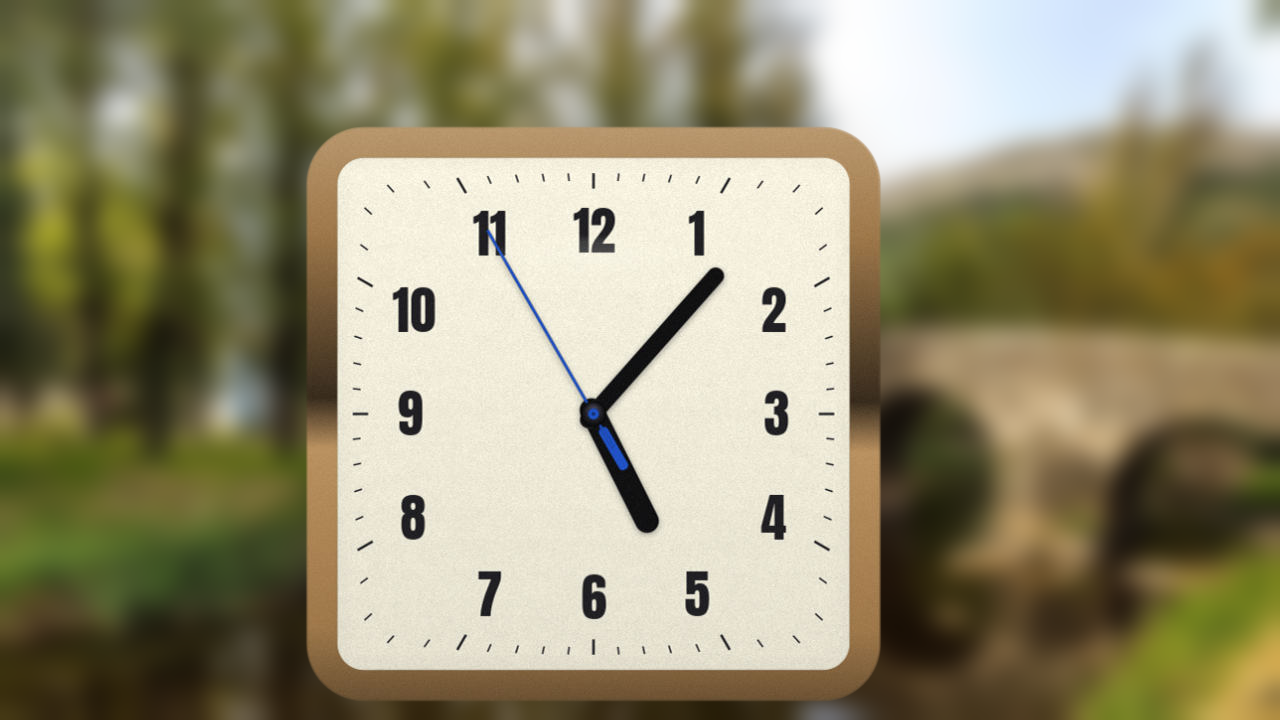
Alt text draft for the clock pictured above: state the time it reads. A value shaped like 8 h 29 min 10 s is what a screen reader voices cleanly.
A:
5 h 06 min 55 s
